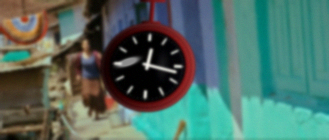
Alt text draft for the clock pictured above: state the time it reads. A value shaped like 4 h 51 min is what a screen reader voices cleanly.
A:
12 h 17 min
